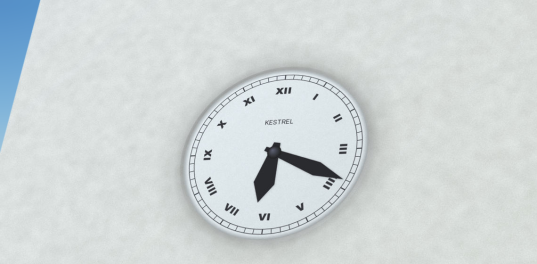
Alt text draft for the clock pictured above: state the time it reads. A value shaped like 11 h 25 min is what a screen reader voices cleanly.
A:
6 h 19 min
